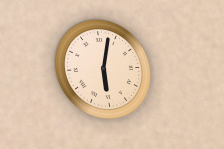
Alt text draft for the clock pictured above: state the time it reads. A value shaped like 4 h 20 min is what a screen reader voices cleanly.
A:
6 h 03 min
